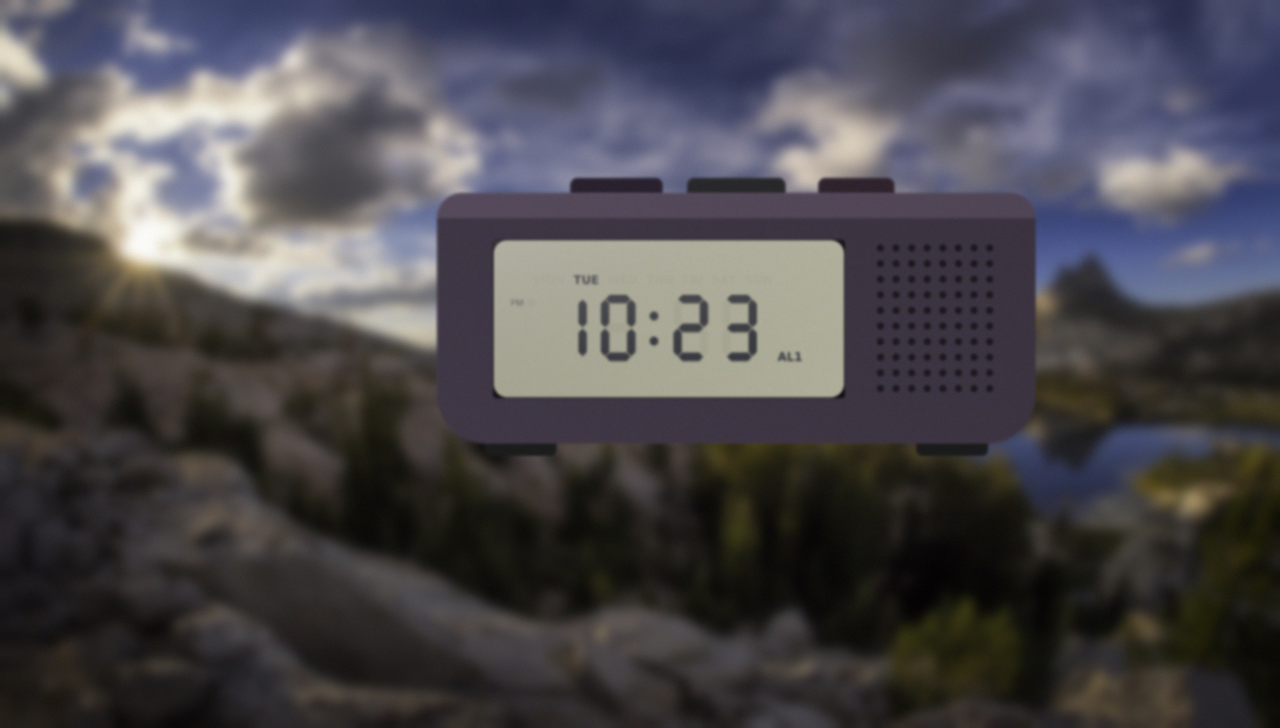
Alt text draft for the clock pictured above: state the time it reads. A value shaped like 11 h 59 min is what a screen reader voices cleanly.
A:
10 h 23 min
